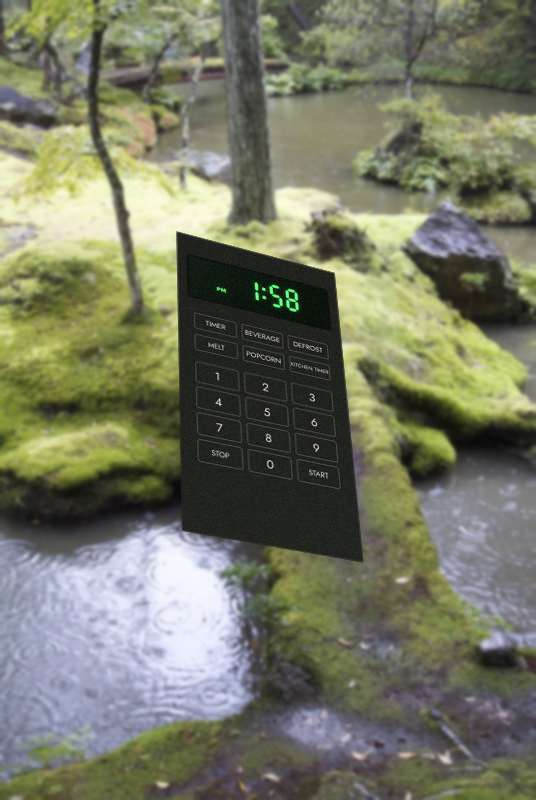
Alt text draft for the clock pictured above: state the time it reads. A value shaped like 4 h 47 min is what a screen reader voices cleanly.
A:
1 h 58 min
